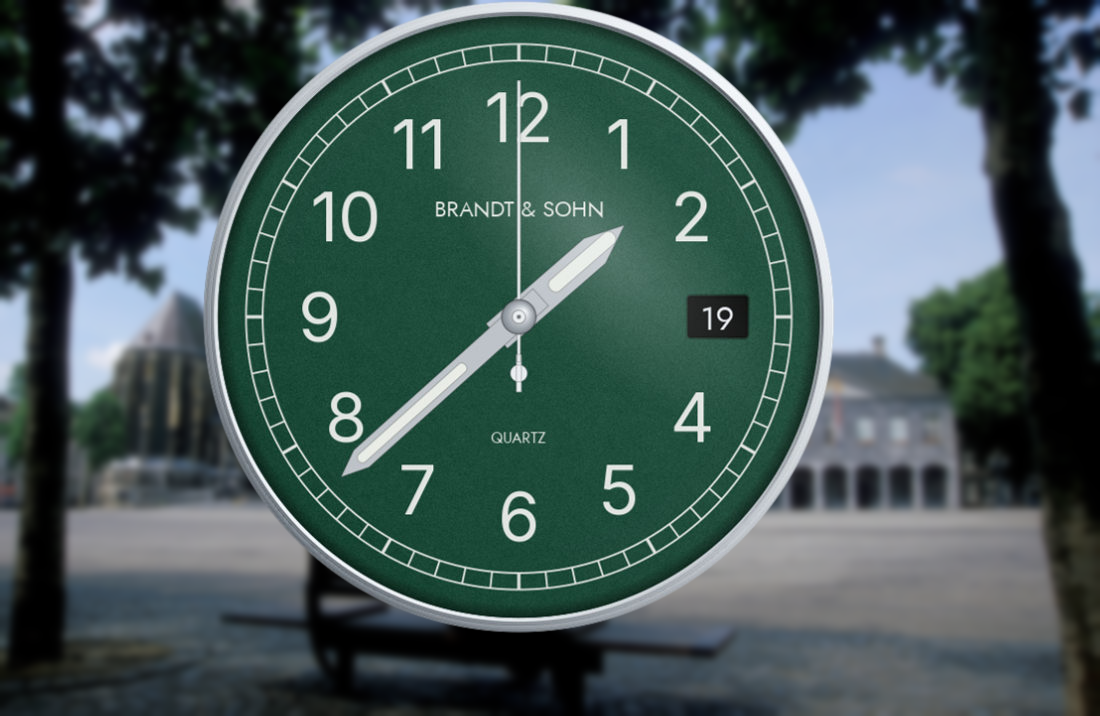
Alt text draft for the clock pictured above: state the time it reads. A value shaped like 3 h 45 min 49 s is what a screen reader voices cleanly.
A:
1 h 38 min 00 s
